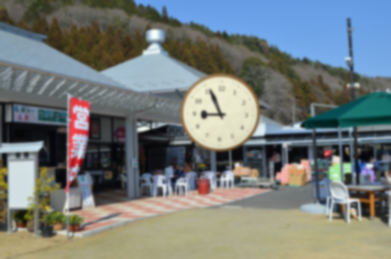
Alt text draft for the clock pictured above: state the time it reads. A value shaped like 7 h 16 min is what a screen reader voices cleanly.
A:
8 h 56 min
